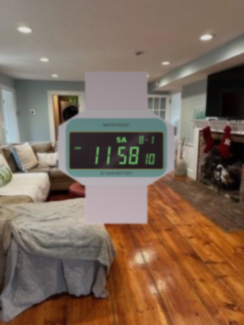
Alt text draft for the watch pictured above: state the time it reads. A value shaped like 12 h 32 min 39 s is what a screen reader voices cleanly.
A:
11 h 58 min 10 s
